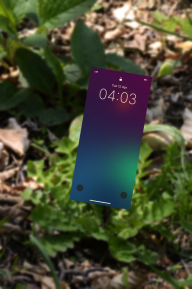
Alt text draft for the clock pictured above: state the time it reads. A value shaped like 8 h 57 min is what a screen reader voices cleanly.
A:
4 h 03 min
